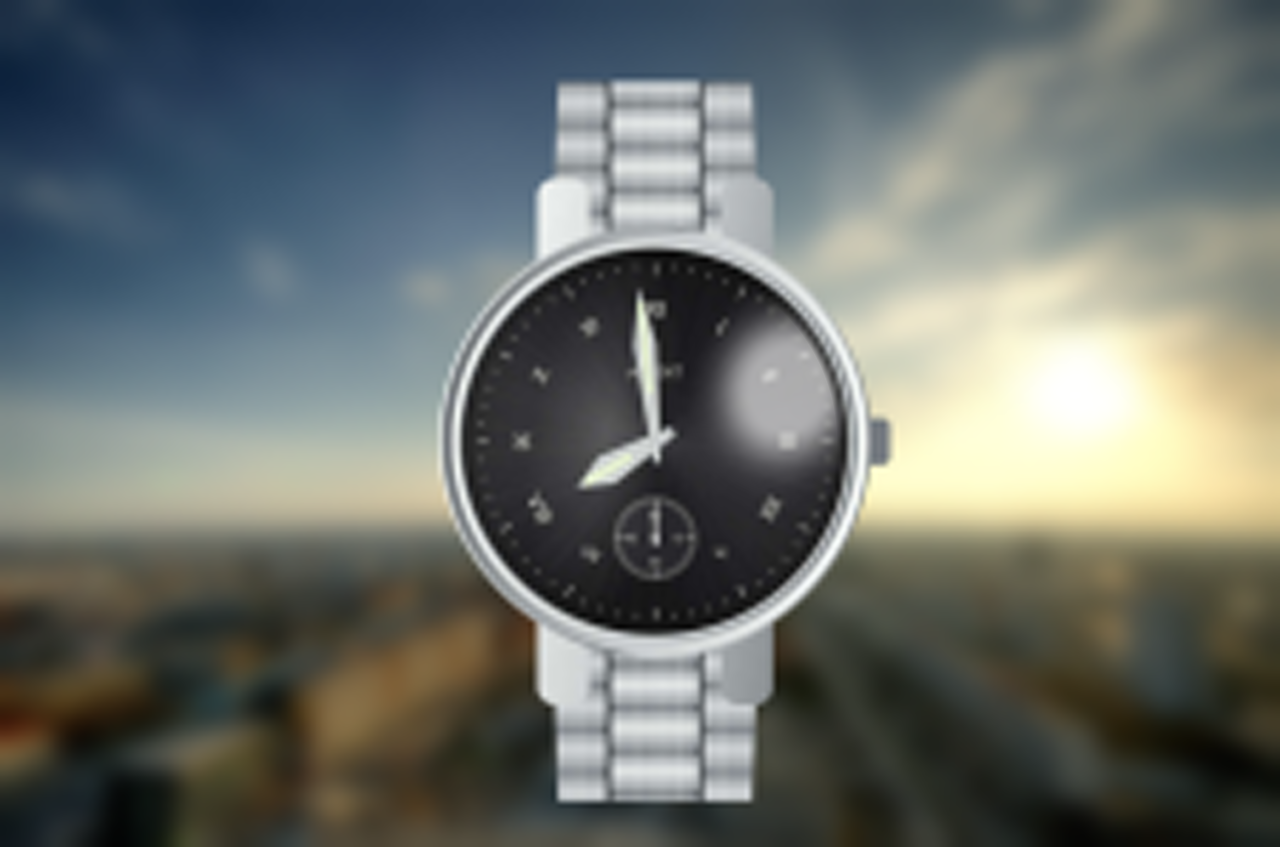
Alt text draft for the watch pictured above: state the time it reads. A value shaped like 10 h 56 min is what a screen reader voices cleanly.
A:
7 h 59 min
